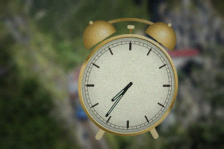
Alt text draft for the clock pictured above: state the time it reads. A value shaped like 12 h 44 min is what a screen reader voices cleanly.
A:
7 h 36 min
